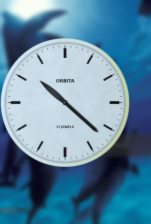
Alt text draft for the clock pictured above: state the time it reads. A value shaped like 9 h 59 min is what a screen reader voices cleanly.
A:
10 h 22 min
